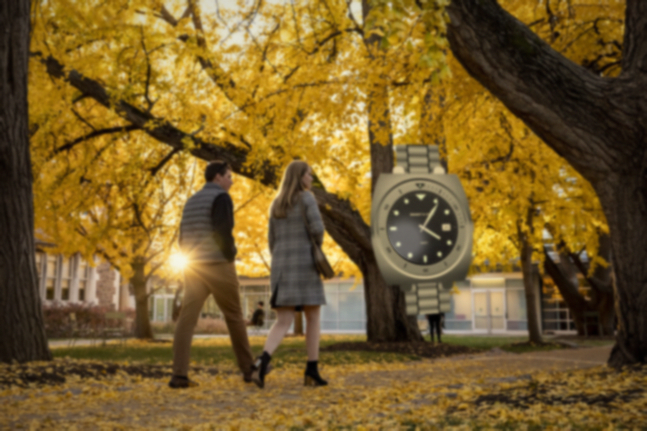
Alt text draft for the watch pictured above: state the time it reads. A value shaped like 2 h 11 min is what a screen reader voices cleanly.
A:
4 h 06 min
